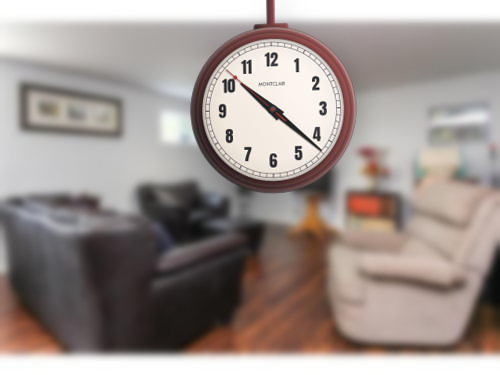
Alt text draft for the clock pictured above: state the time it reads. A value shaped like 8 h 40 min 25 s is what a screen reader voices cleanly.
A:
10 h 21 min 52 s
